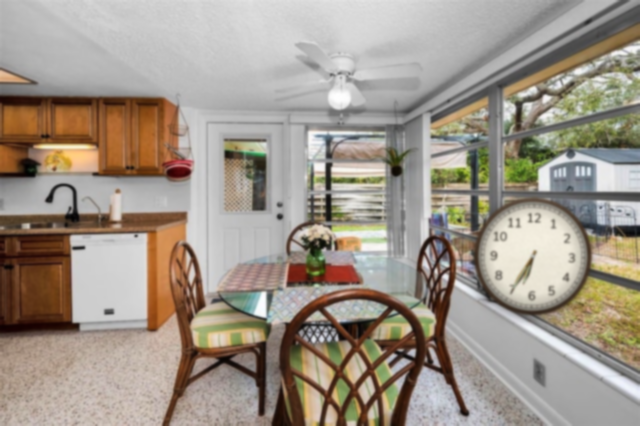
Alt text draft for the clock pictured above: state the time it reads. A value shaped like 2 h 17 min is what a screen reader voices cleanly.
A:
6 h 35 min
